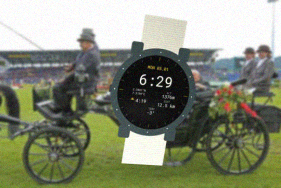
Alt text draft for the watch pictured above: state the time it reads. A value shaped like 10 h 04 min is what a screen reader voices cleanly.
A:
6 h 29 min
